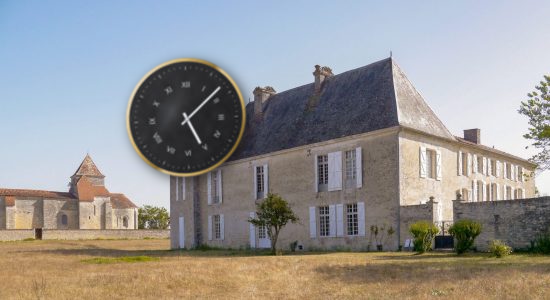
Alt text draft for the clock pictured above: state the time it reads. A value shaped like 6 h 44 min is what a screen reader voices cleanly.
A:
5 h 08 min
